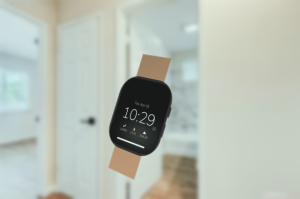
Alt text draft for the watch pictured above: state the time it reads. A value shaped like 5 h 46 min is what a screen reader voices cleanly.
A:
10 h 29 min
